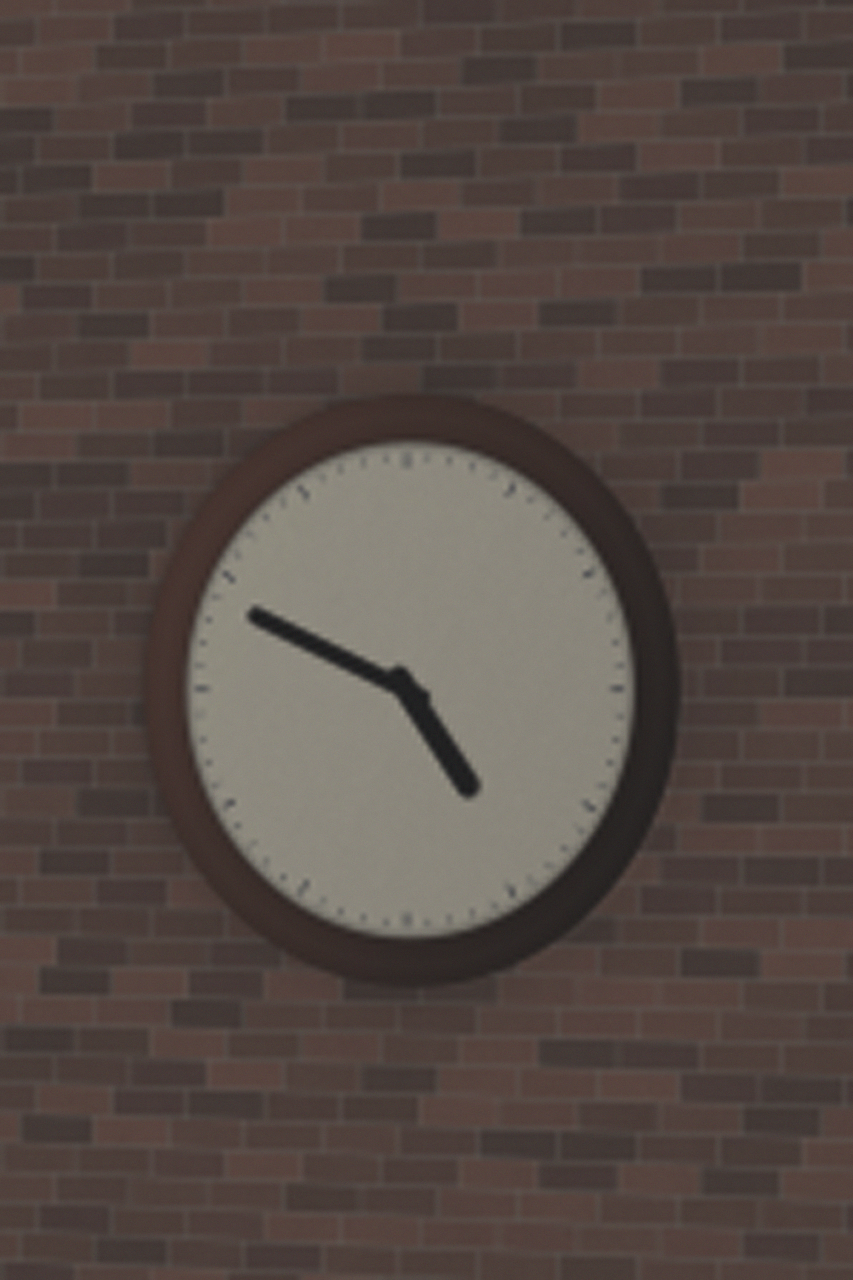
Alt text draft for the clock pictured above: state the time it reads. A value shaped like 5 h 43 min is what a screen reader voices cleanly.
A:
4 h 49 min
